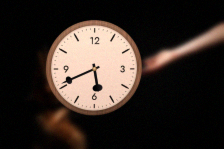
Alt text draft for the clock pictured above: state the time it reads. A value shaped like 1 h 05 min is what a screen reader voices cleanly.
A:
5 h 41 min
